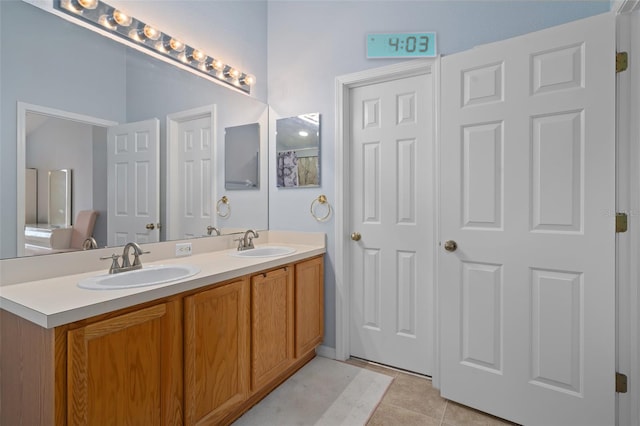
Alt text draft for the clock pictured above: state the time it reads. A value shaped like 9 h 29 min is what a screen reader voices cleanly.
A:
4 h 03 min
